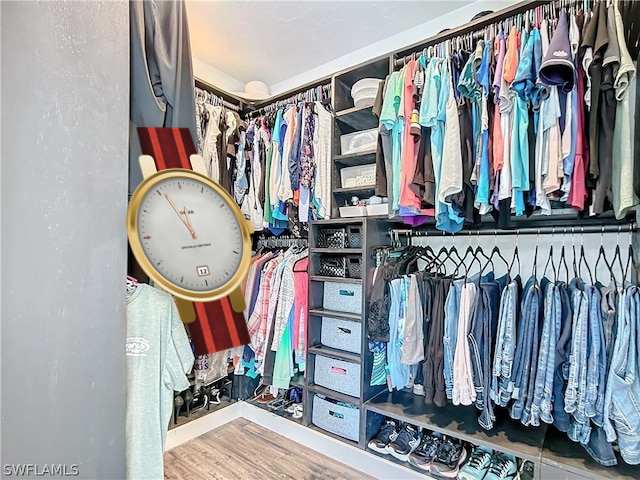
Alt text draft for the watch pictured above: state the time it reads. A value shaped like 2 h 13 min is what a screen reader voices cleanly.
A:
11 h 56 min
